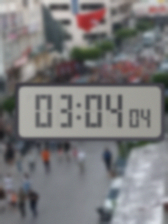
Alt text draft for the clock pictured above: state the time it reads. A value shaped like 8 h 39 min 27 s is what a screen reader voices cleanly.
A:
3 h 04 min 04 s
